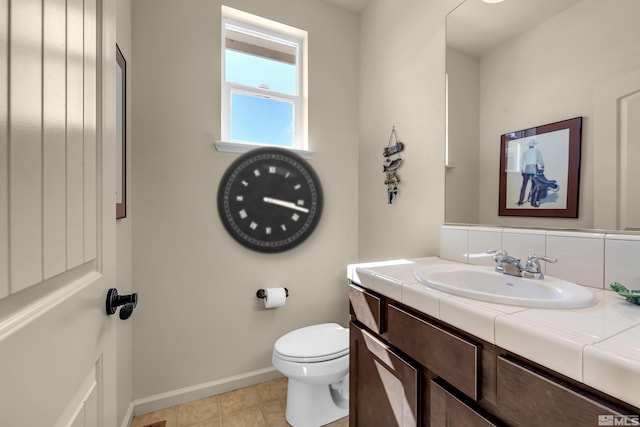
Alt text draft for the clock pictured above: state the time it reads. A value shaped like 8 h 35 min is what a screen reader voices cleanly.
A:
3 h 17 min
